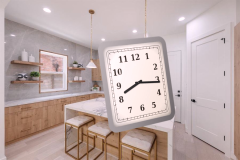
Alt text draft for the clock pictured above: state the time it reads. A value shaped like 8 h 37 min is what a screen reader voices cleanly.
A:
8 h 16 min
